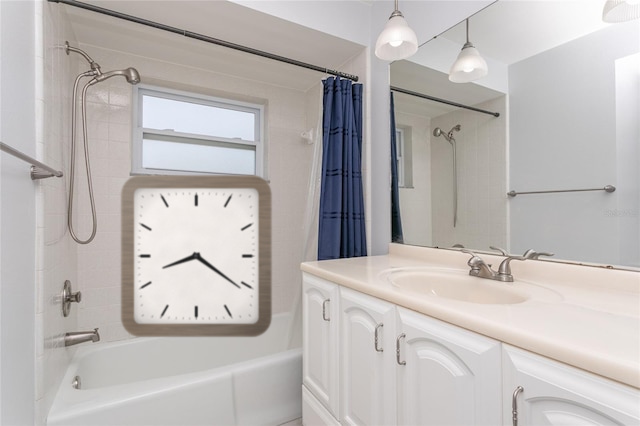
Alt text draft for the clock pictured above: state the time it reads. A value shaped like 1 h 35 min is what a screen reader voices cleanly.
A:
8 h 21 min
